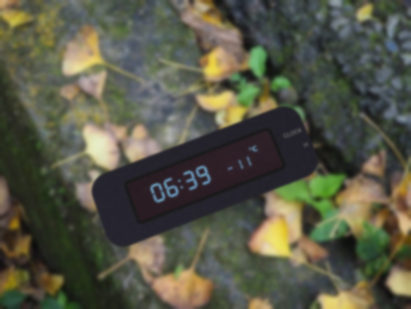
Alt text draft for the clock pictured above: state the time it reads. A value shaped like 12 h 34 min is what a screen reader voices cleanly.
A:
6 h 39 min
